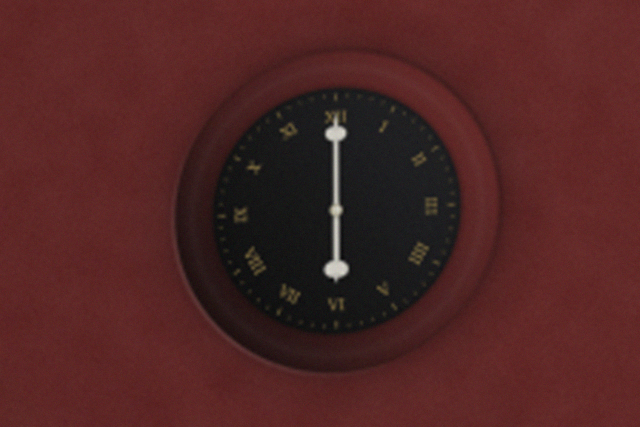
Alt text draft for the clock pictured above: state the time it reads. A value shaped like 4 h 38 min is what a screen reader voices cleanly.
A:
6 h 00 min
